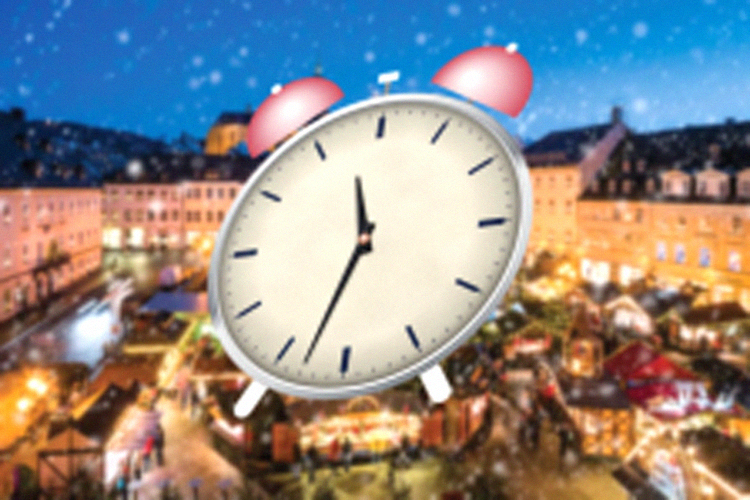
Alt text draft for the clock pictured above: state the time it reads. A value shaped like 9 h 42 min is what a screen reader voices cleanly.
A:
11 h 33 min
